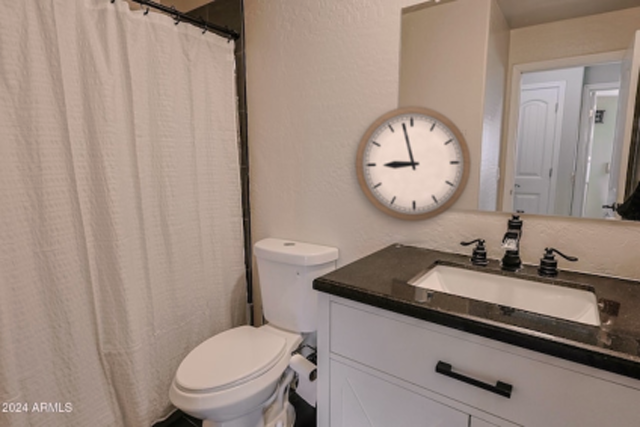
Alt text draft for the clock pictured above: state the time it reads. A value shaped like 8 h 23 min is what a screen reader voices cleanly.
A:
8 h 58 min
